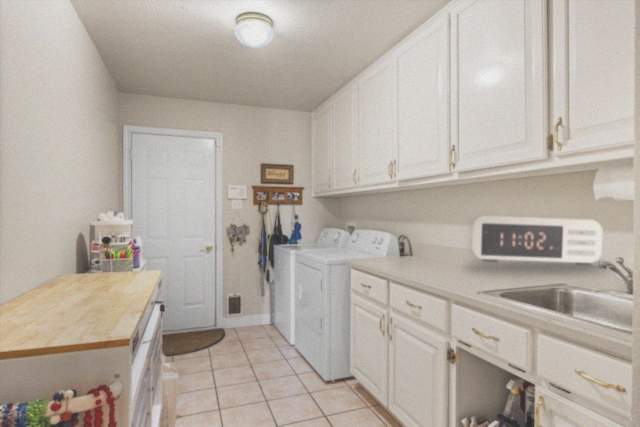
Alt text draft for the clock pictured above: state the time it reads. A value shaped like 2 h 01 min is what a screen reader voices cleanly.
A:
11 h 02 min
